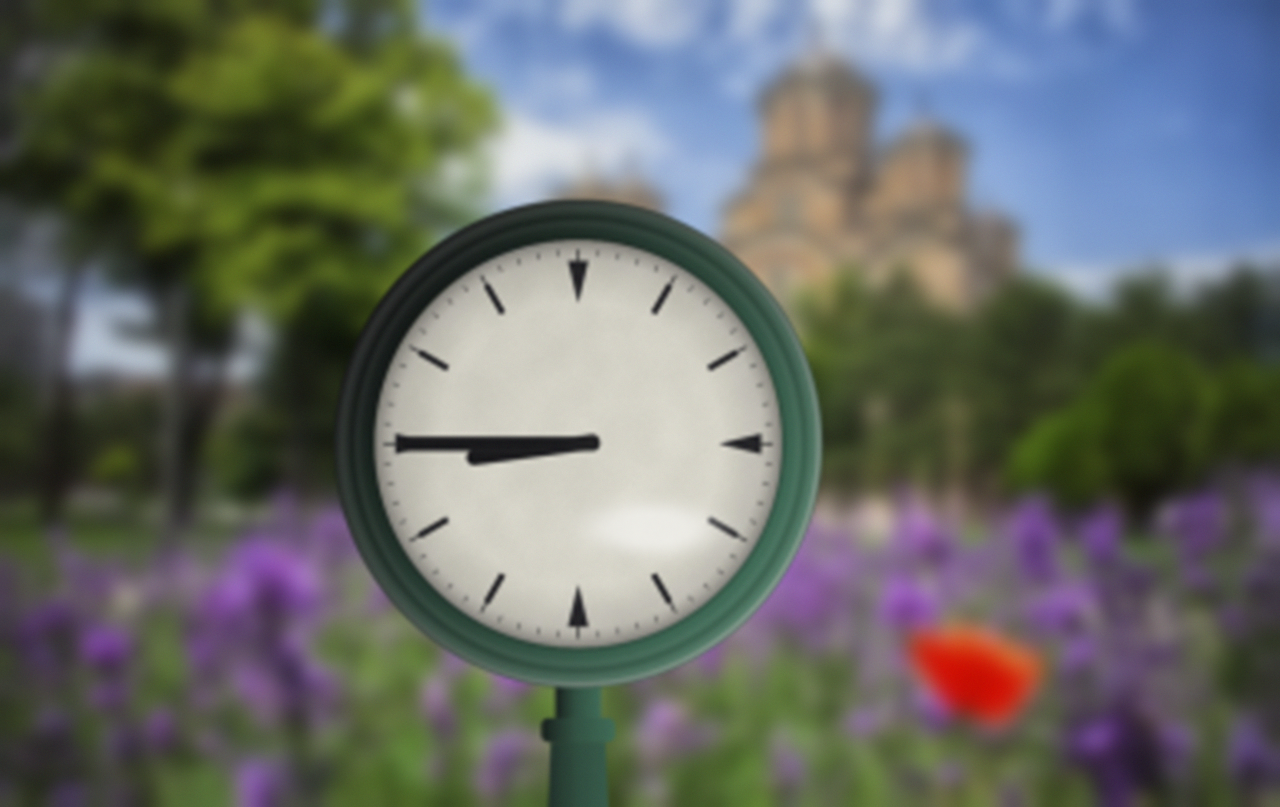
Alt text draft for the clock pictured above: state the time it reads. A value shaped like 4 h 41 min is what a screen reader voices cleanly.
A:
8 h 45 min
